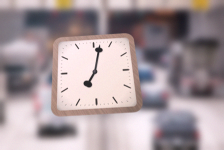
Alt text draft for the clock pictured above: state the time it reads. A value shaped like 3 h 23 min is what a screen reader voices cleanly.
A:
7 h 02 min
